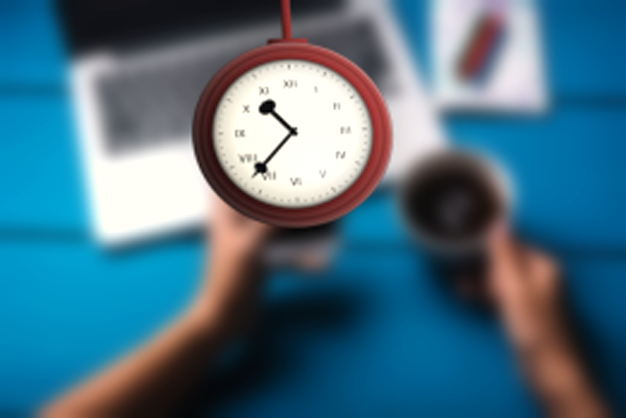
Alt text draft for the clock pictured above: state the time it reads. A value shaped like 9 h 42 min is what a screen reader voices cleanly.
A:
10 h 37 min
